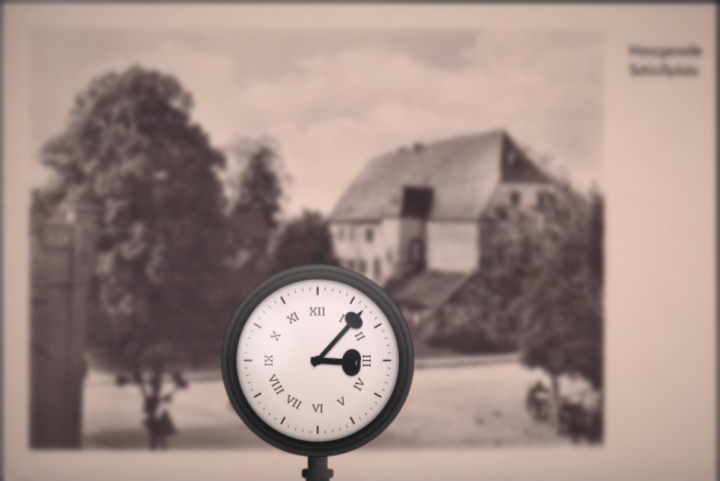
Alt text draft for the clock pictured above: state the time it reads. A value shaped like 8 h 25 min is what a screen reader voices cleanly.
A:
3 h 07 min
